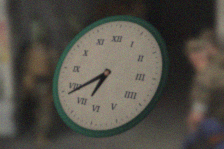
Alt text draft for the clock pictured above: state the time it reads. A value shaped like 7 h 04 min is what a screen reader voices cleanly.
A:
6 h 39 min
